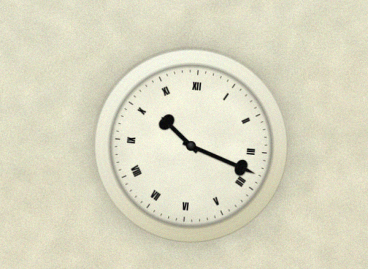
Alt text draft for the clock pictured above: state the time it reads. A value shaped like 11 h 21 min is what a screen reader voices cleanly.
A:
10 h 18 min
